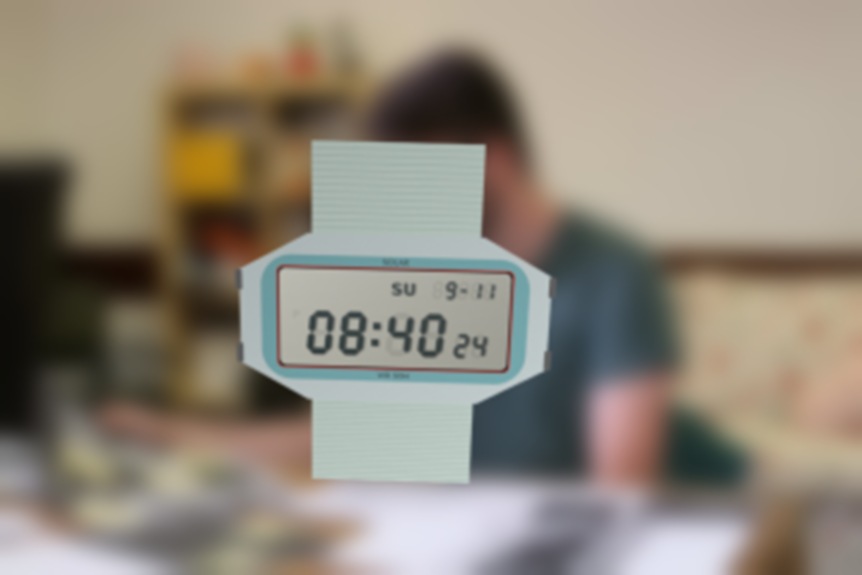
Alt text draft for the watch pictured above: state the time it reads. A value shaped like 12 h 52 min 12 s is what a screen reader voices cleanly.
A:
8 h 40 min 24 s
